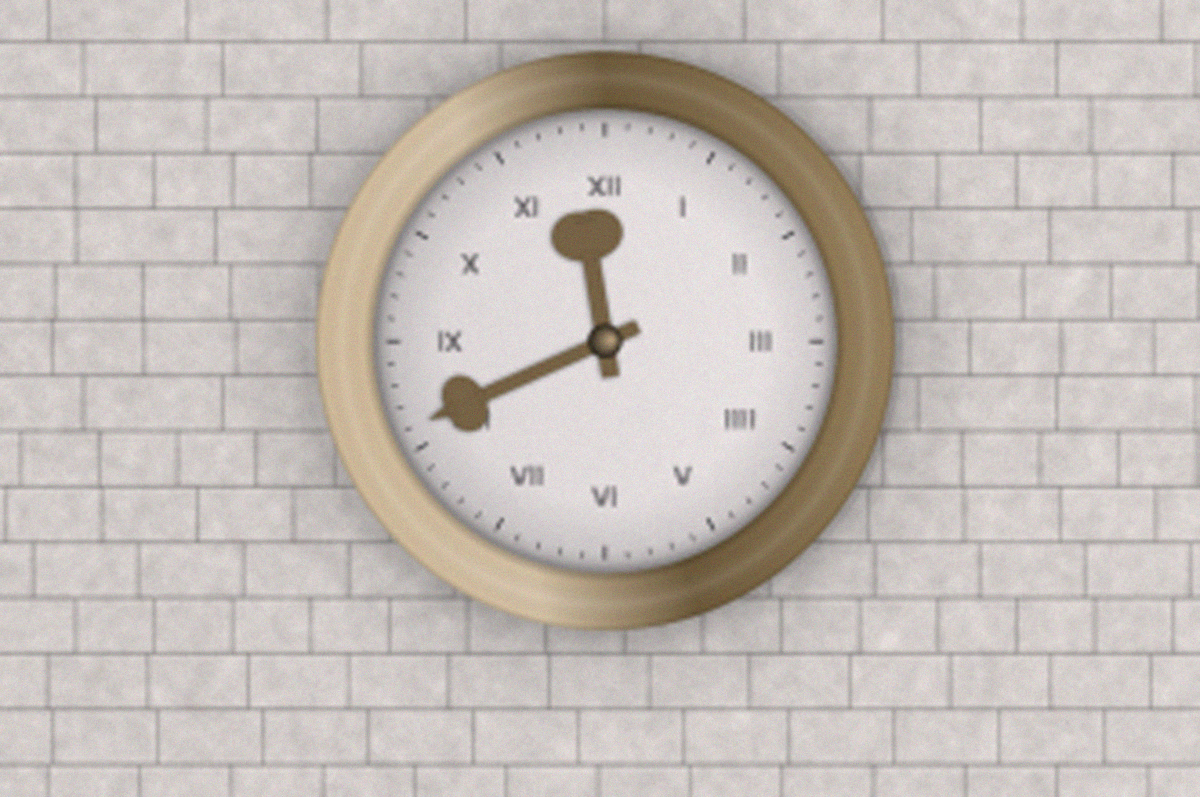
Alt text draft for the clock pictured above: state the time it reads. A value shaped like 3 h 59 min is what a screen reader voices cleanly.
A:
11 h 41 min
